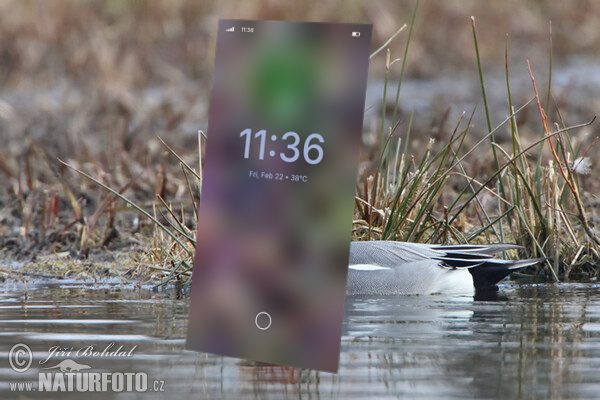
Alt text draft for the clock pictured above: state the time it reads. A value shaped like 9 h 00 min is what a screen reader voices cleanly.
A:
11 h 36 min
